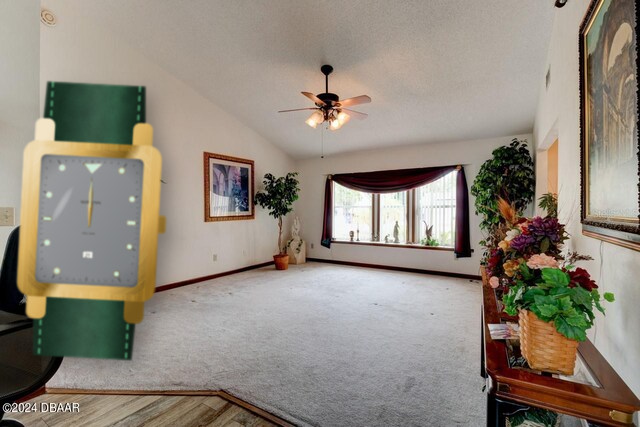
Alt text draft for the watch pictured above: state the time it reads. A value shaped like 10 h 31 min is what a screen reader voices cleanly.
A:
12 h 00 min
